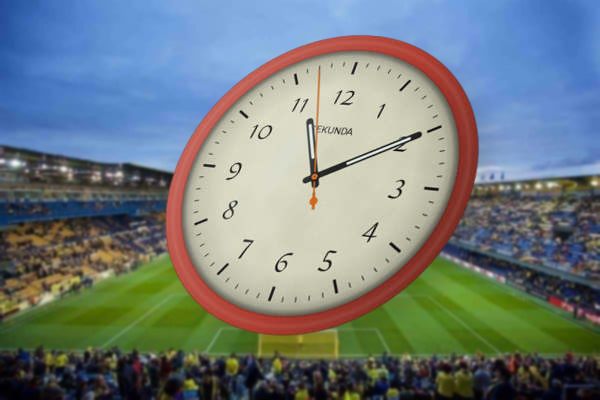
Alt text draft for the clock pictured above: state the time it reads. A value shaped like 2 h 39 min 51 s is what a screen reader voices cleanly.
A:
11 h 09 min 57 s
